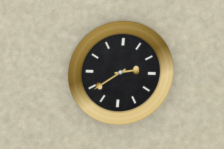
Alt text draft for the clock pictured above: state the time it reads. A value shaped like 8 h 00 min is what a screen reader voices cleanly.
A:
2 h 39 min
